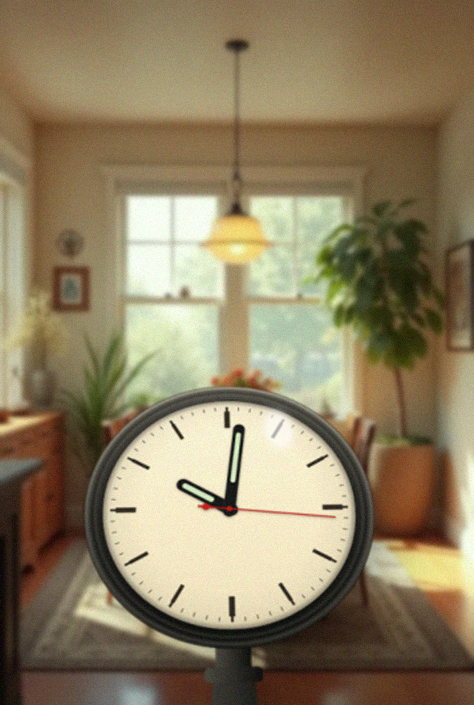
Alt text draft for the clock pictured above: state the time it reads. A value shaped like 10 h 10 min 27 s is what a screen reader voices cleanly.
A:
10 h 01 min 16 s
